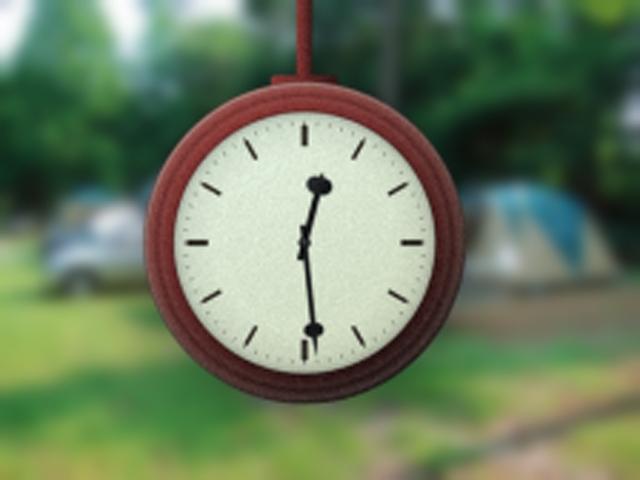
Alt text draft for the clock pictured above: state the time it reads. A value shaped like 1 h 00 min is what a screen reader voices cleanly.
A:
12 h 29 min
